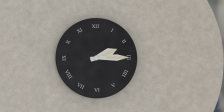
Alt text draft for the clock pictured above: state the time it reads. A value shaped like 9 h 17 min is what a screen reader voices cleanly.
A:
2 h 15 min
